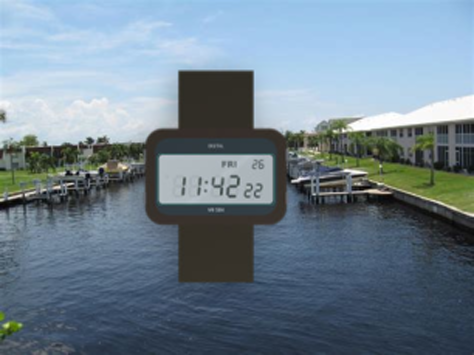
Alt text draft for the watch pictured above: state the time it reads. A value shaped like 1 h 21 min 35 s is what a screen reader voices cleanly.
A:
11 h 42 min 22 s
